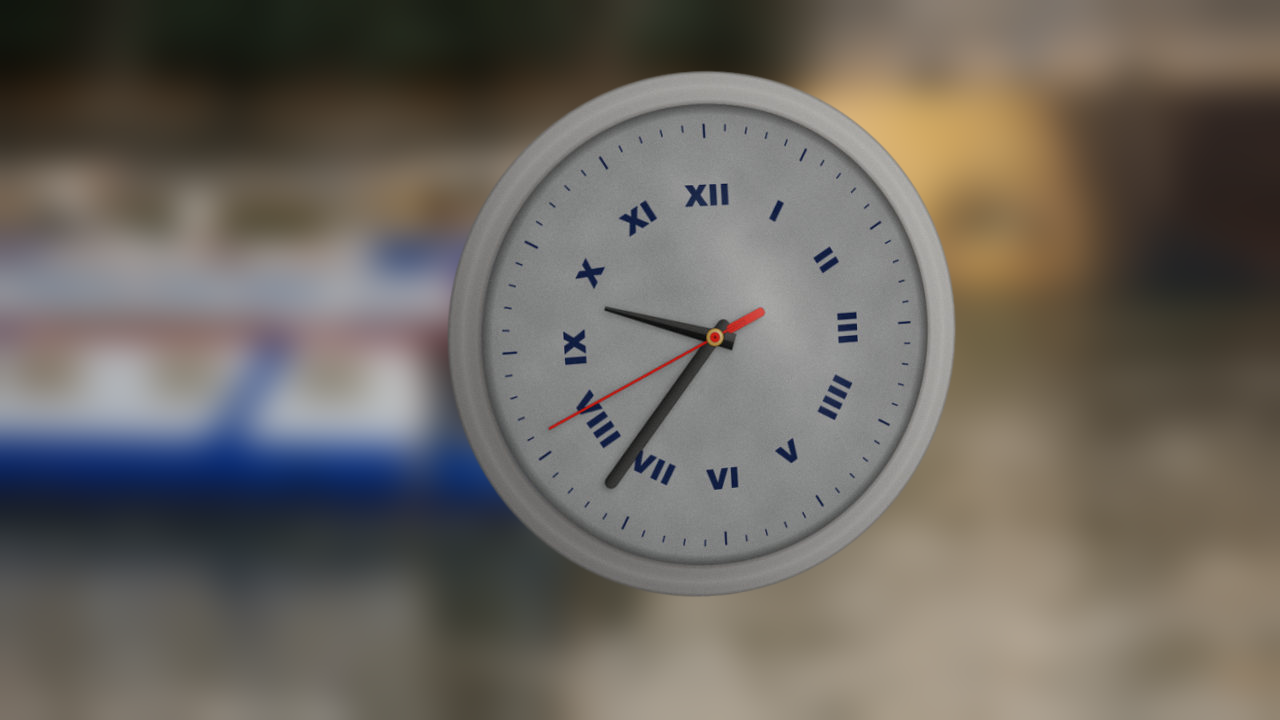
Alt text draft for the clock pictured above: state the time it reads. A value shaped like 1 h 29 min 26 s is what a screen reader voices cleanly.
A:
9 h 36 min 41 s
